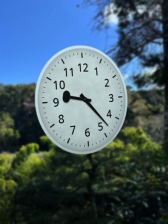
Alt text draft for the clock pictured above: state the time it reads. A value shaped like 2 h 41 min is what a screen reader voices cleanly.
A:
9 h 23 min
